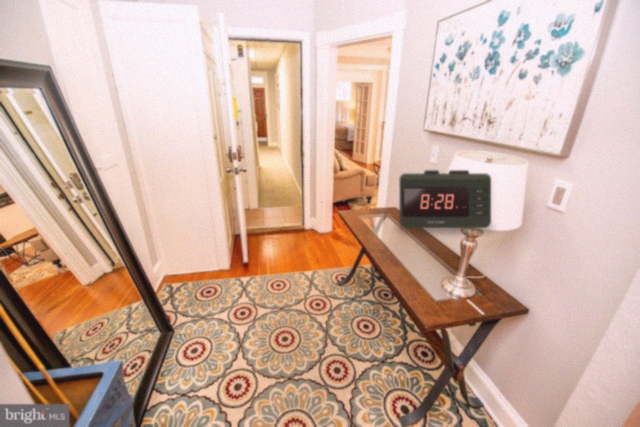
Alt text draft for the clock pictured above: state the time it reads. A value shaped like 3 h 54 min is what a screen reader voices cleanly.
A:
8 h 28 min
